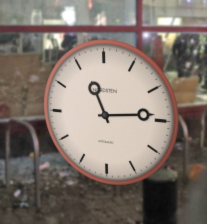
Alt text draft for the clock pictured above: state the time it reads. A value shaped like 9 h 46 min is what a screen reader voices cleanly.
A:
11 h 14 min
